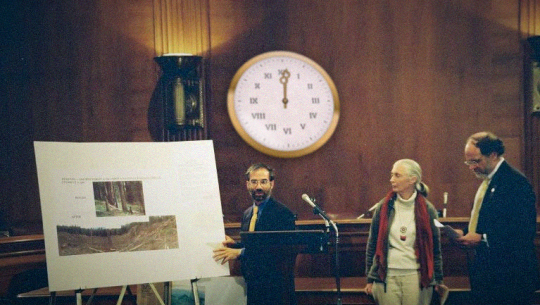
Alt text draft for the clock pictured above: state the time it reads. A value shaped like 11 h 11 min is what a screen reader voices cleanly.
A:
12 h 01 min
